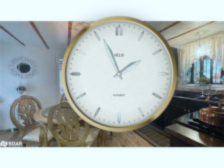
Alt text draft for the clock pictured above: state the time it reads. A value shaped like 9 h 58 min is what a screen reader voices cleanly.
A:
1 h 56 min
